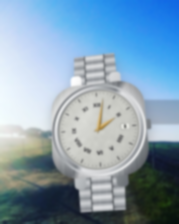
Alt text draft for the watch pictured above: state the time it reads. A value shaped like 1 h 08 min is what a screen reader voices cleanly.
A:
2 h 02 min
